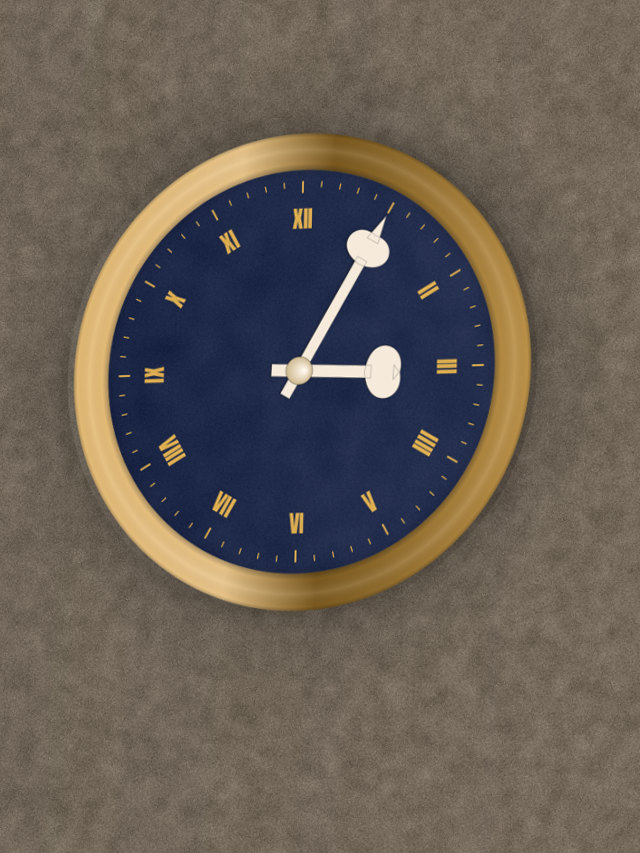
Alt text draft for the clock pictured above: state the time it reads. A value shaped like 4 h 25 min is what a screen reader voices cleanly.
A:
3 h 05 min
